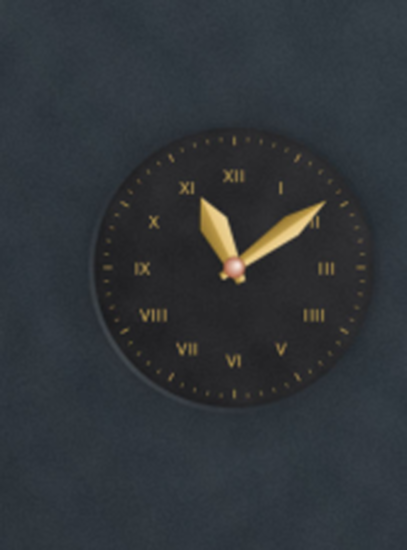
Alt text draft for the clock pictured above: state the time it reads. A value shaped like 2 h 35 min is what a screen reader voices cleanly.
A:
11 h 09 min
